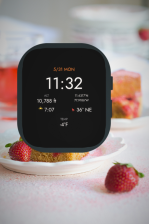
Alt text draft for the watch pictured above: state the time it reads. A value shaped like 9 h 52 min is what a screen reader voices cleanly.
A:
11 h 32 min
